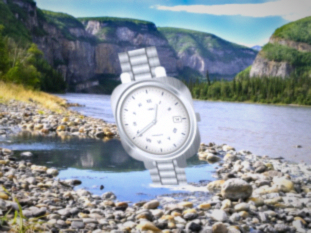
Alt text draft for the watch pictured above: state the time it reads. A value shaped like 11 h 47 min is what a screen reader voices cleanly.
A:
12 h 40 min
